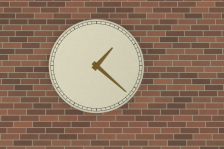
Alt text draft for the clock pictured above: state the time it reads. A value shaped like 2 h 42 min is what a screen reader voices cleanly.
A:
1 h 22 min
